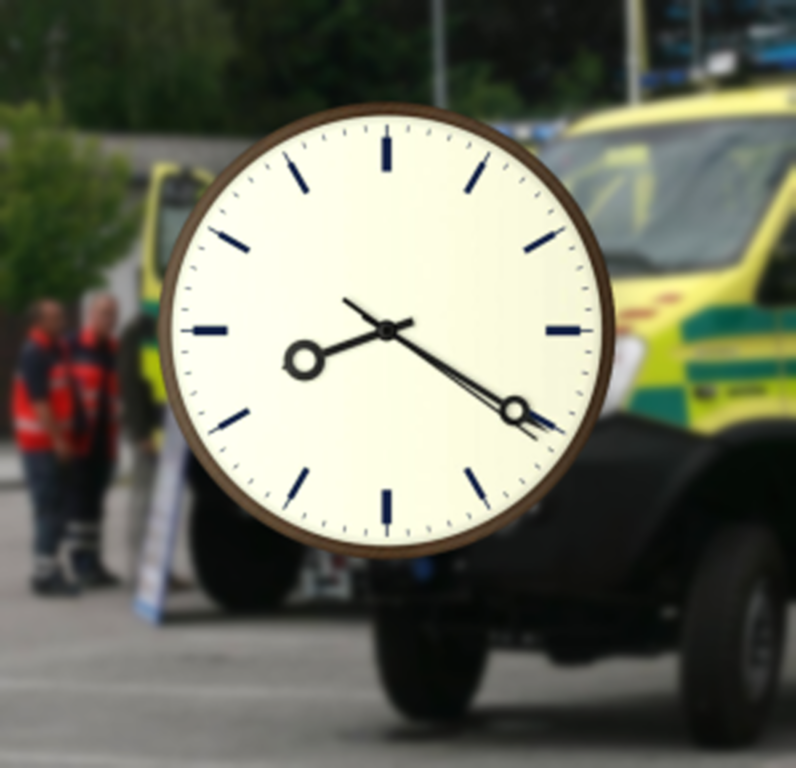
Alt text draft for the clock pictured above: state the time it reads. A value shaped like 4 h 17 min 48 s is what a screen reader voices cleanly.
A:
8 h 20 min 21 s
